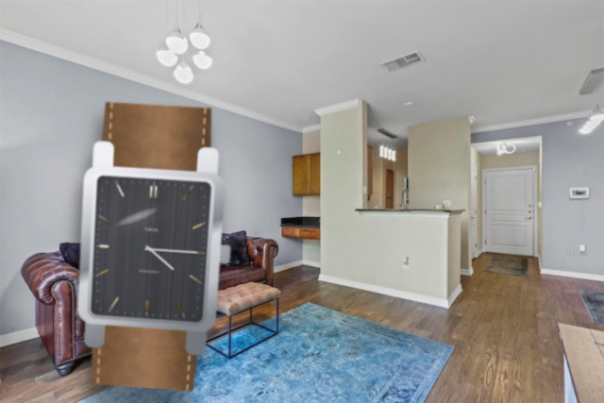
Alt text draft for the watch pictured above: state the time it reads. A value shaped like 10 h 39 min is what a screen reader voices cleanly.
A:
4 h 15 min
